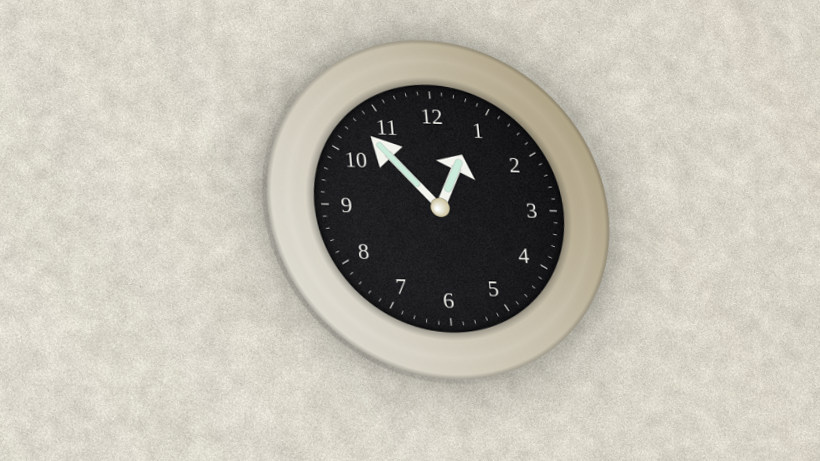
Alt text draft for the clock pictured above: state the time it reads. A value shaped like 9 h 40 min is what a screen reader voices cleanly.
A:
12 h 53 min
